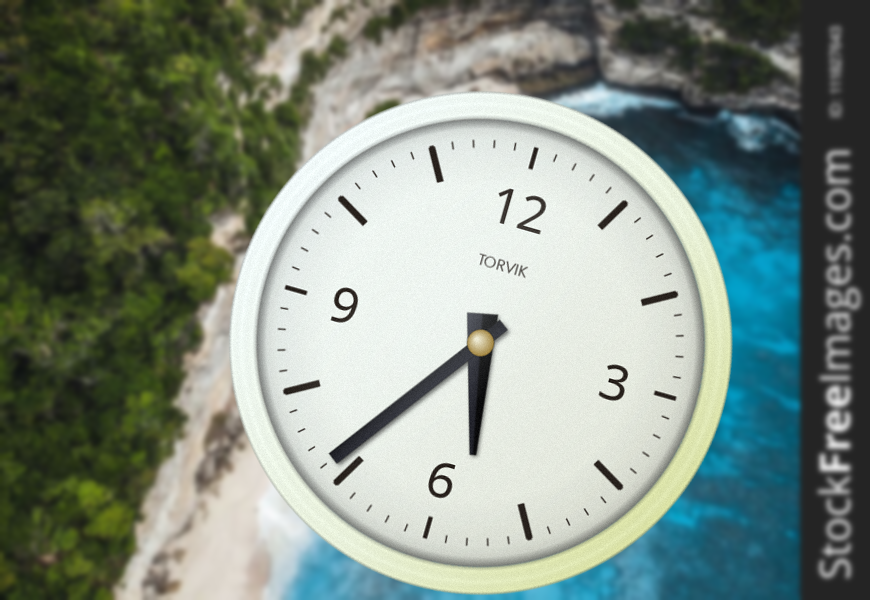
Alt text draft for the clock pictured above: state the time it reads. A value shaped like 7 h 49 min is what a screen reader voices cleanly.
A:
5 h 36 min
